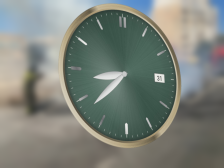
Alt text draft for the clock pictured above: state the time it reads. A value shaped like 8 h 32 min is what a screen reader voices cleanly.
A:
8 h 38 min
